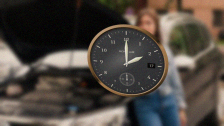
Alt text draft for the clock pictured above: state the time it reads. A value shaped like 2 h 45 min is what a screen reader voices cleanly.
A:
2 h 00 min
